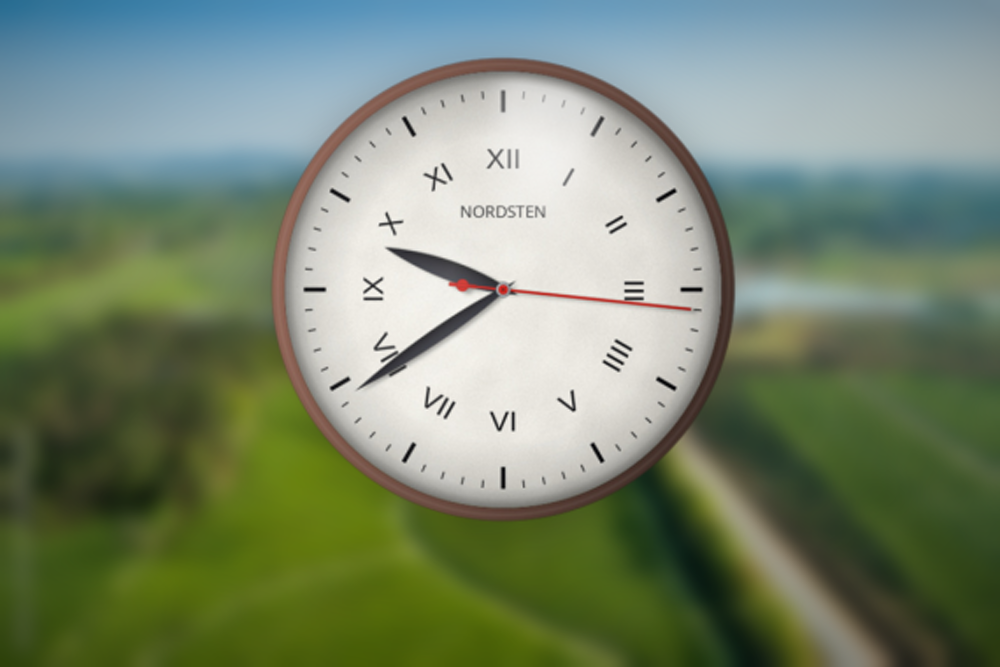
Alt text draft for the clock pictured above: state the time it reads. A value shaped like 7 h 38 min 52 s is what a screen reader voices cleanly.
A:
9 h 39 min 16 s
